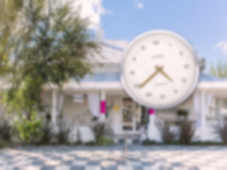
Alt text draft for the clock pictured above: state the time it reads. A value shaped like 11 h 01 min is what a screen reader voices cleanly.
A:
4 h 39 min
